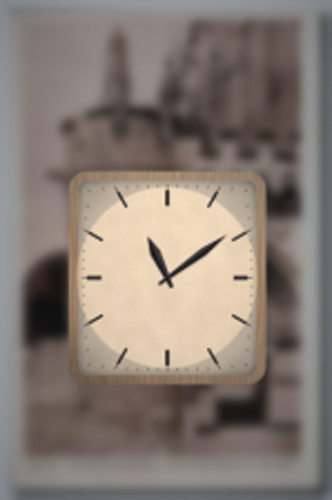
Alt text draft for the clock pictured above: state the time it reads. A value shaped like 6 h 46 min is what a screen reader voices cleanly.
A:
11 h 09 min
